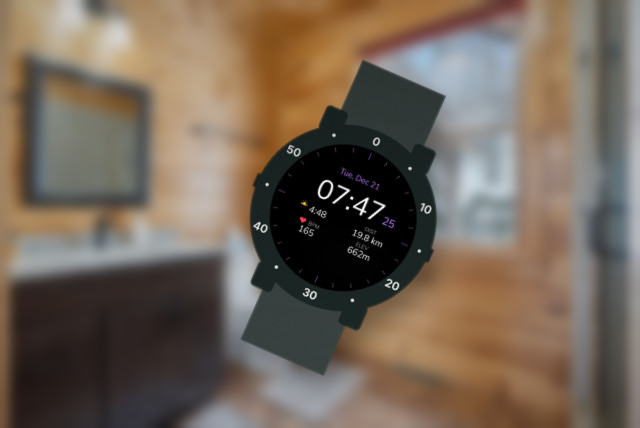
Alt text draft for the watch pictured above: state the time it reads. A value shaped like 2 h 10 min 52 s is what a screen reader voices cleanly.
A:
7 h 47 min 25 s
